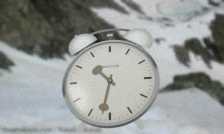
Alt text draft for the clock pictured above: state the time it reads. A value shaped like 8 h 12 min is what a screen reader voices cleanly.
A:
10 h 32 min
